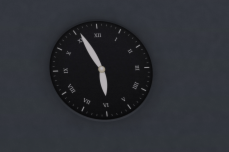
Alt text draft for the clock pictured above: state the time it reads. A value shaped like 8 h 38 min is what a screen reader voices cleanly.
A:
5 h 56 min
